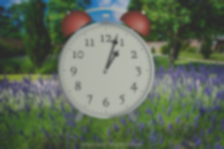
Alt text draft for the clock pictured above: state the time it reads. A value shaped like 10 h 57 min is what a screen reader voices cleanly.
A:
1 h 03 min
